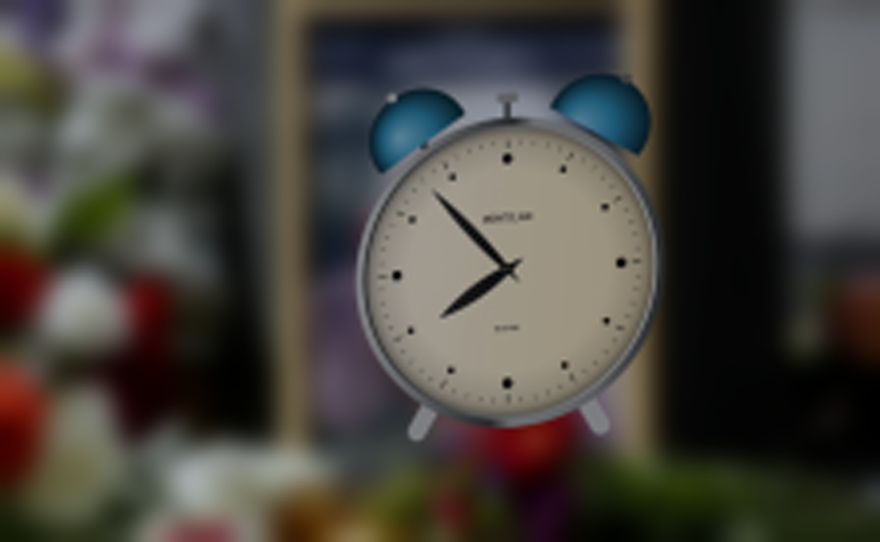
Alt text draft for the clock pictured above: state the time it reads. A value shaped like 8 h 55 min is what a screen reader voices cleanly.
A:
7 h 53 min
